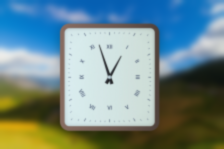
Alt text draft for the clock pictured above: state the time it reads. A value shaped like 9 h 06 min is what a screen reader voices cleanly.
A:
12 h 57 min
